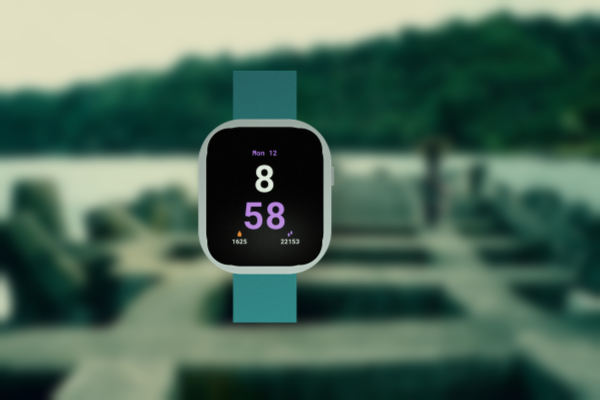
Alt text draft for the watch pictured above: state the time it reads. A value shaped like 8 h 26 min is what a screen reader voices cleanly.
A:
8 h 58 min
